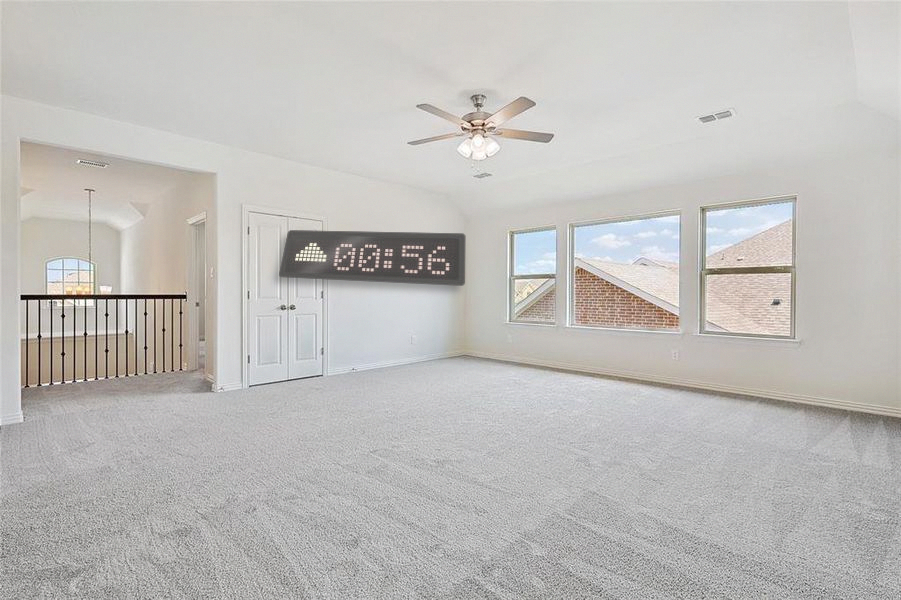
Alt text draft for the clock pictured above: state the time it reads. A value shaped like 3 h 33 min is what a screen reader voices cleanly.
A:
0 h 56 min
